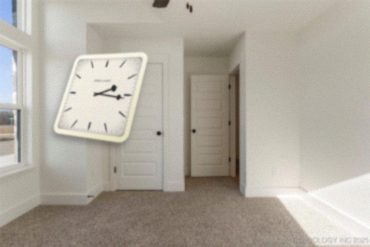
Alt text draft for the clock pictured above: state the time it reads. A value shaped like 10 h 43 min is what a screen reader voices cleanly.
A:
2 h 16 min
